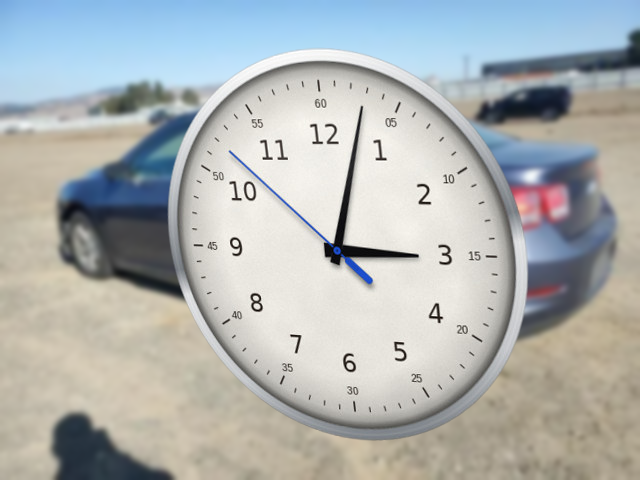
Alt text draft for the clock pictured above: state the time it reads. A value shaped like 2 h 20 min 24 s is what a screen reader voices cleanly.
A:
3 h 02 min 52 s
